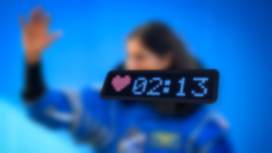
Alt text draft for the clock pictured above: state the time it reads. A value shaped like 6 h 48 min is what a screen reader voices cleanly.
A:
2 h 13 min
